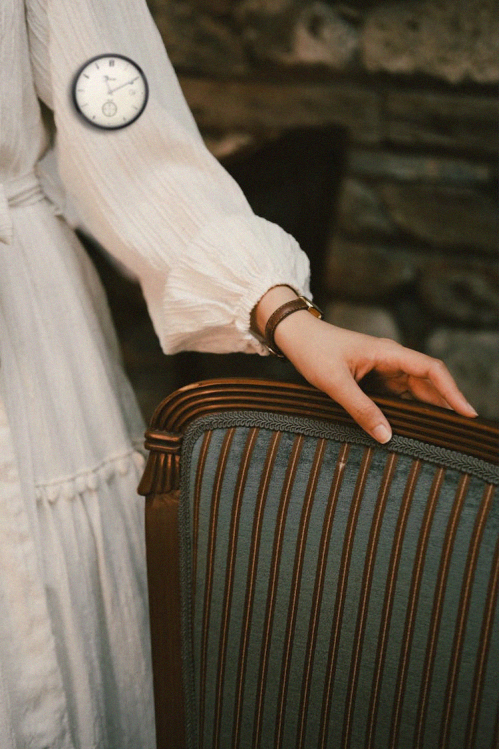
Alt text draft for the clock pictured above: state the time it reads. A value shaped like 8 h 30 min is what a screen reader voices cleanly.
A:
11 h 10 min
